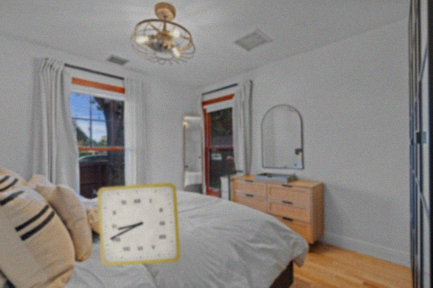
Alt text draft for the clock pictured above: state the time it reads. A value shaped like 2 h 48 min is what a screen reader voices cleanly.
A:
8 h 41 min
